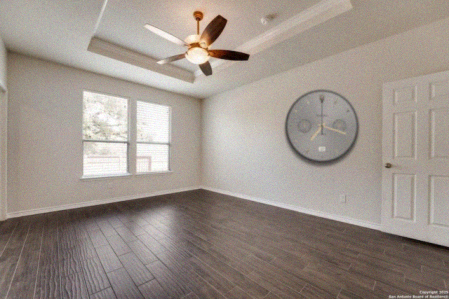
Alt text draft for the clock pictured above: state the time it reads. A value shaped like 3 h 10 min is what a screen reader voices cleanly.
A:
7 h 18 min
